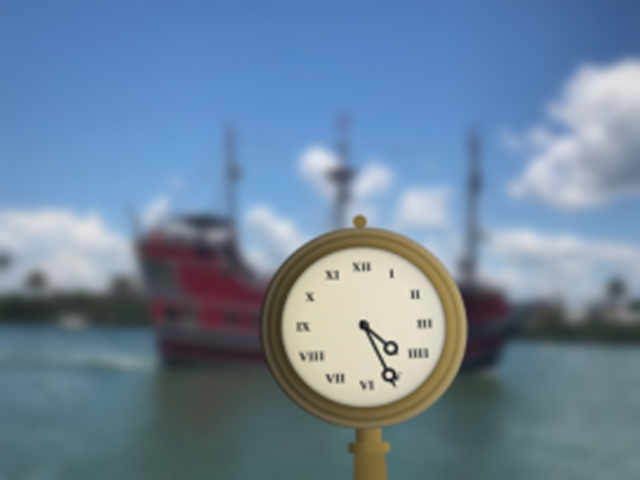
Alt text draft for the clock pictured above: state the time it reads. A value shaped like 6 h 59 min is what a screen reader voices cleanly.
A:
4 h 26 min
